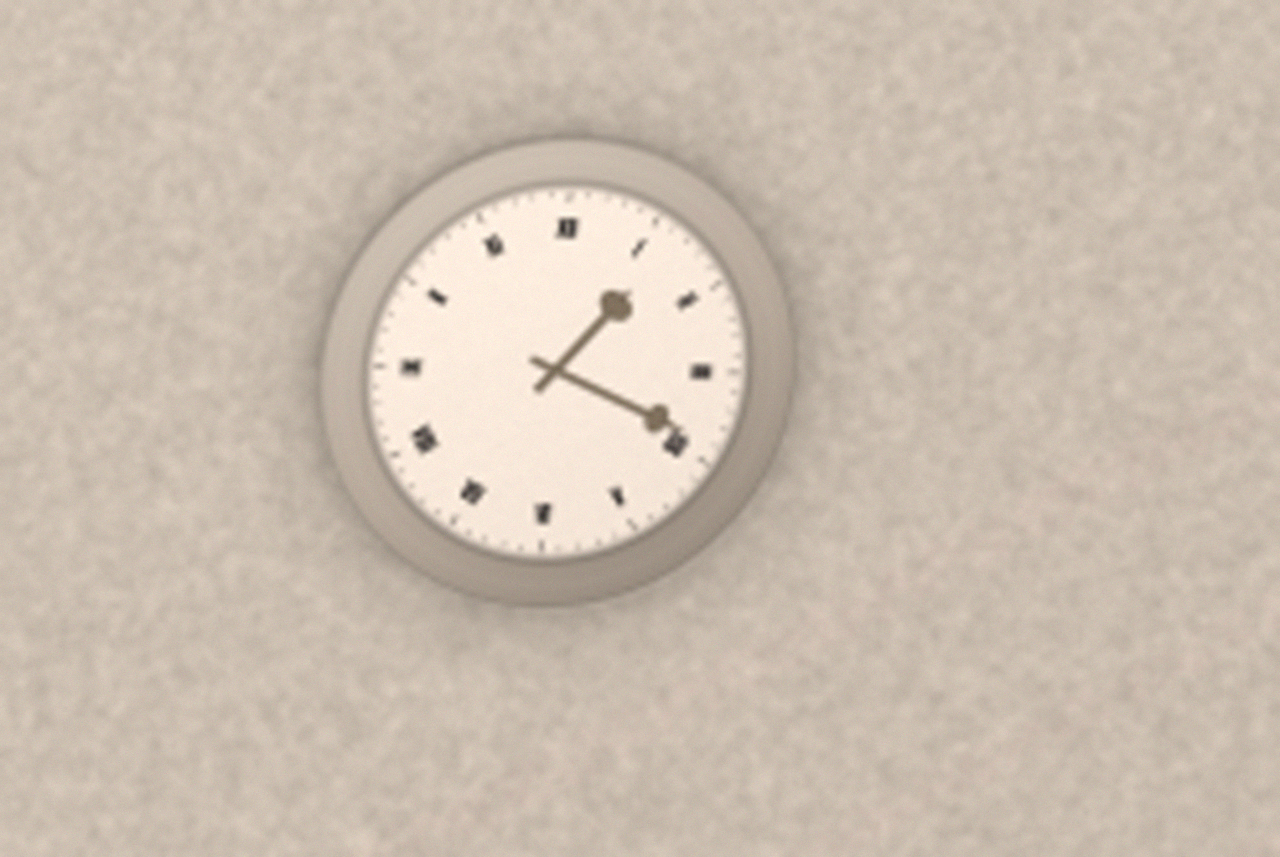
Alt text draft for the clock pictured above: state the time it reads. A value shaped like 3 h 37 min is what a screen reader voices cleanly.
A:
1 h 19 min
